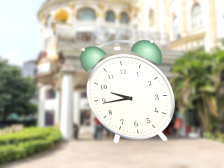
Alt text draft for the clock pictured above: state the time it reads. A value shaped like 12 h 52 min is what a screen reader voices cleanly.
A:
9 h 44 min
